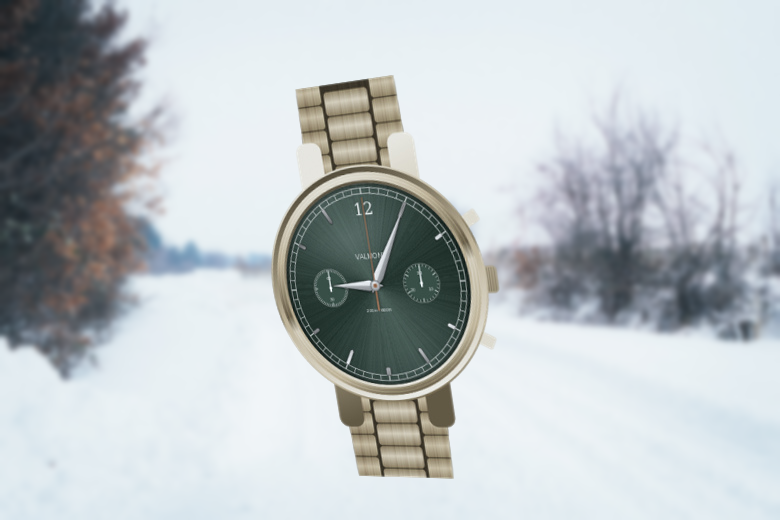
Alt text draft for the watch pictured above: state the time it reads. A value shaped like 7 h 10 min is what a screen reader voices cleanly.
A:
9 h 05 min
